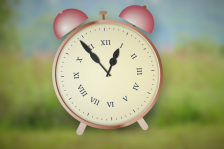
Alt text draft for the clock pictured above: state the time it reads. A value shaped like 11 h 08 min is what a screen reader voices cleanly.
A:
12 h 54 min
